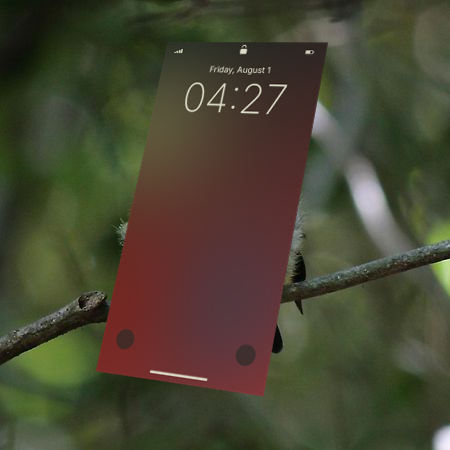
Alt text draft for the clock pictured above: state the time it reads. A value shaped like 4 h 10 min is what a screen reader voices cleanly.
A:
4 h 27 min
